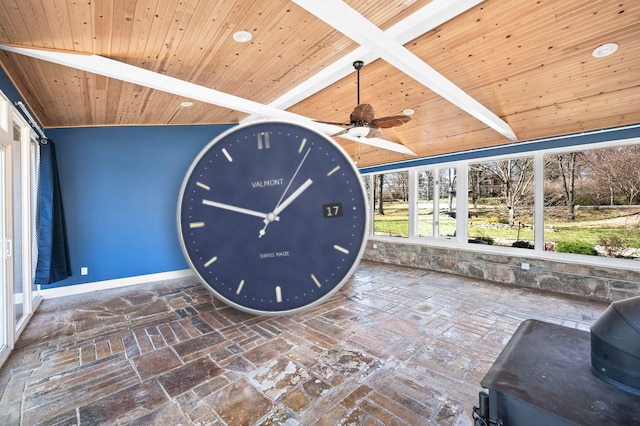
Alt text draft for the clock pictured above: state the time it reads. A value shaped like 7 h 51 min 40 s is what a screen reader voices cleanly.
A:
1 h 48 min 06 s
